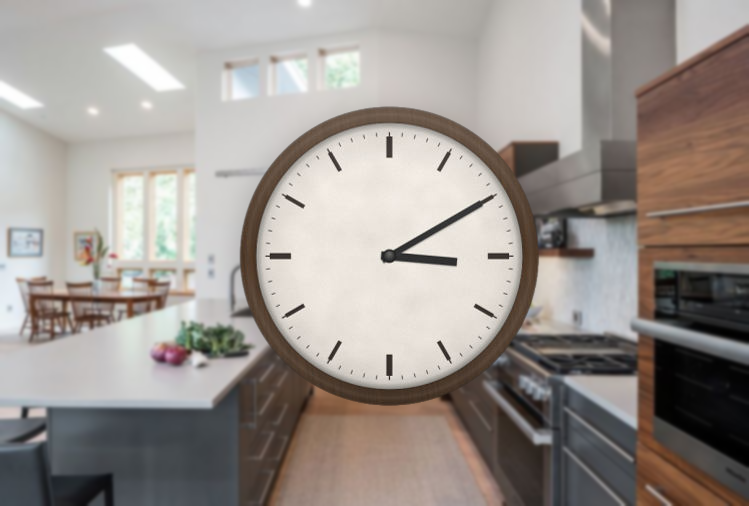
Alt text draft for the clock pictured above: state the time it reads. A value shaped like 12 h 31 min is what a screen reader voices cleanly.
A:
3 h 10 min
